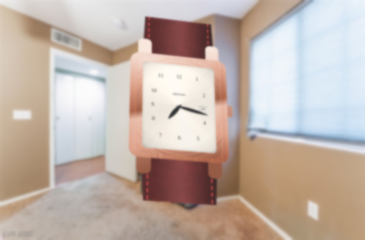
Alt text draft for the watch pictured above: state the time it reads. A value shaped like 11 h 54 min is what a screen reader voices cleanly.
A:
7 h 17 min
